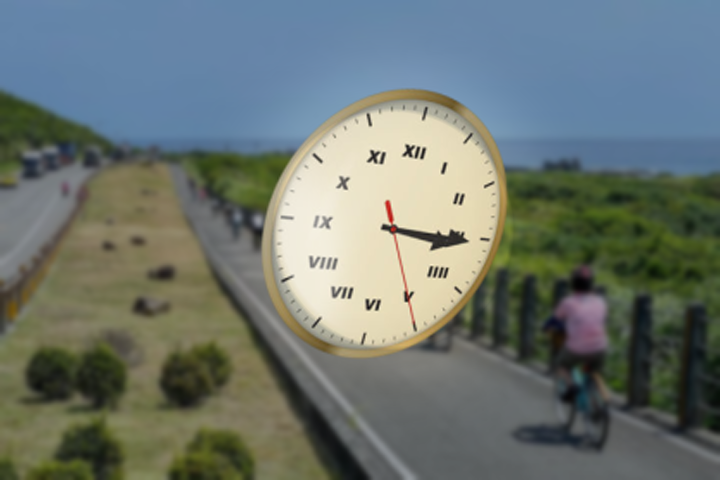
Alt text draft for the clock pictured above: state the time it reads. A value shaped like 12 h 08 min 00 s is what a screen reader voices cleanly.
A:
3 h 15 min 25 s
